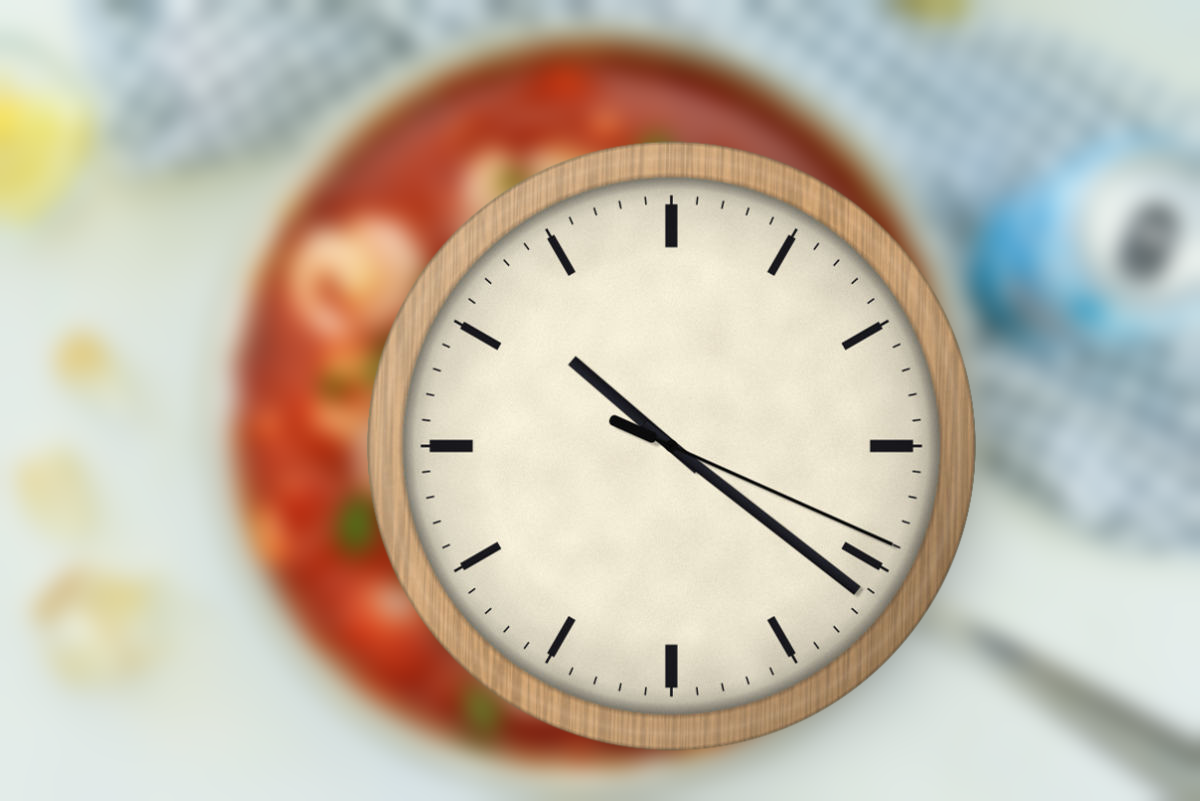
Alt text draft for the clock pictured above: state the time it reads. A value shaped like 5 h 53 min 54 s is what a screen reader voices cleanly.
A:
10 h 21 min 19 s
